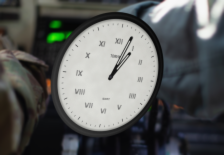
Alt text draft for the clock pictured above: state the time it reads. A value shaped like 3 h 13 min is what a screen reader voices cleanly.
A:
1 h 03 min
